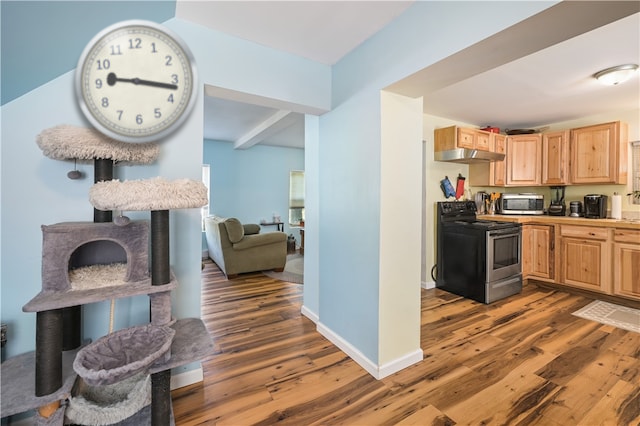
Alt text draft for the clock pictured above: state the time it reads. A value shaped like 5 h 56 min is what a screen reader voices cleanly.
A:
9 h 17 min
